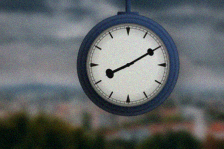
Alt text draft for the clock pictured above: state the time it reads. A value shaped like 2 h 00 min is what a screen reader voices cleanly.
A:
8 h 10 min
